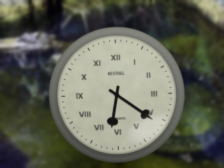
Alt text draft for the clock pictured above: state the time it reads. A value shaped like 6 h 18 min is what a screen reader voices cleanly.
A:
6 h 21 min
